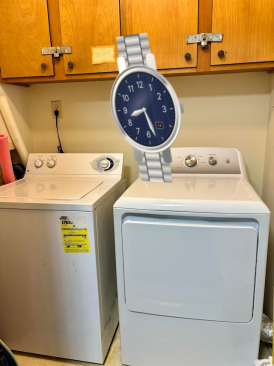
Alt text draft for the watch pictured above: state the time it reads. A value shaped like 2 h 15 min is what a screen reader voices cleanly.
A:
8 h 27 min
